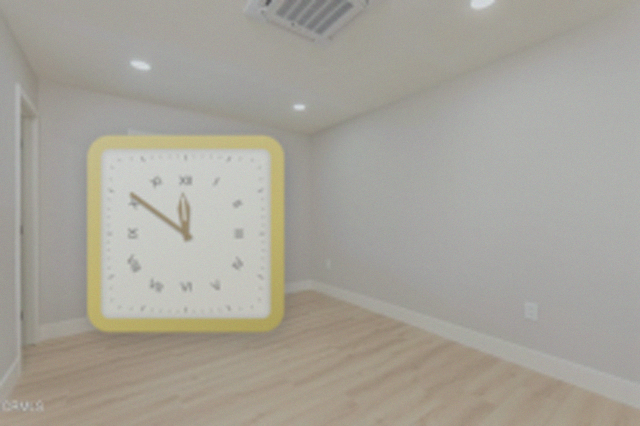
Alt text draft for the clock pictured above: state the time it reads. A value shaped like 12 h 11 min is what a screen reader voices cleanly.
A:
11 h 51 min
